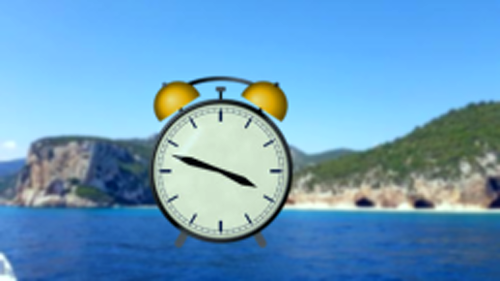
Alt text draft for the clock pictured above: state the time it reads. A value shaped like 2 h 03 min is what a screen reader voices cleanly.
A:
3 h 48 min
